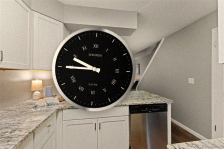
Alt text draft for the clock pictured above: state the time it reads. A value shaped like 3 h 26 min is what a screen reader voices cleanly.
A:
9 h 45 min
